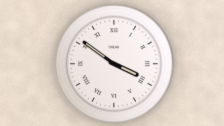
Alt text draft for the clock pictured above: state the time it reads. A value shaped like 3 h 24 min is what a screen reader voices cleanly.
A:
3 h 51 min
